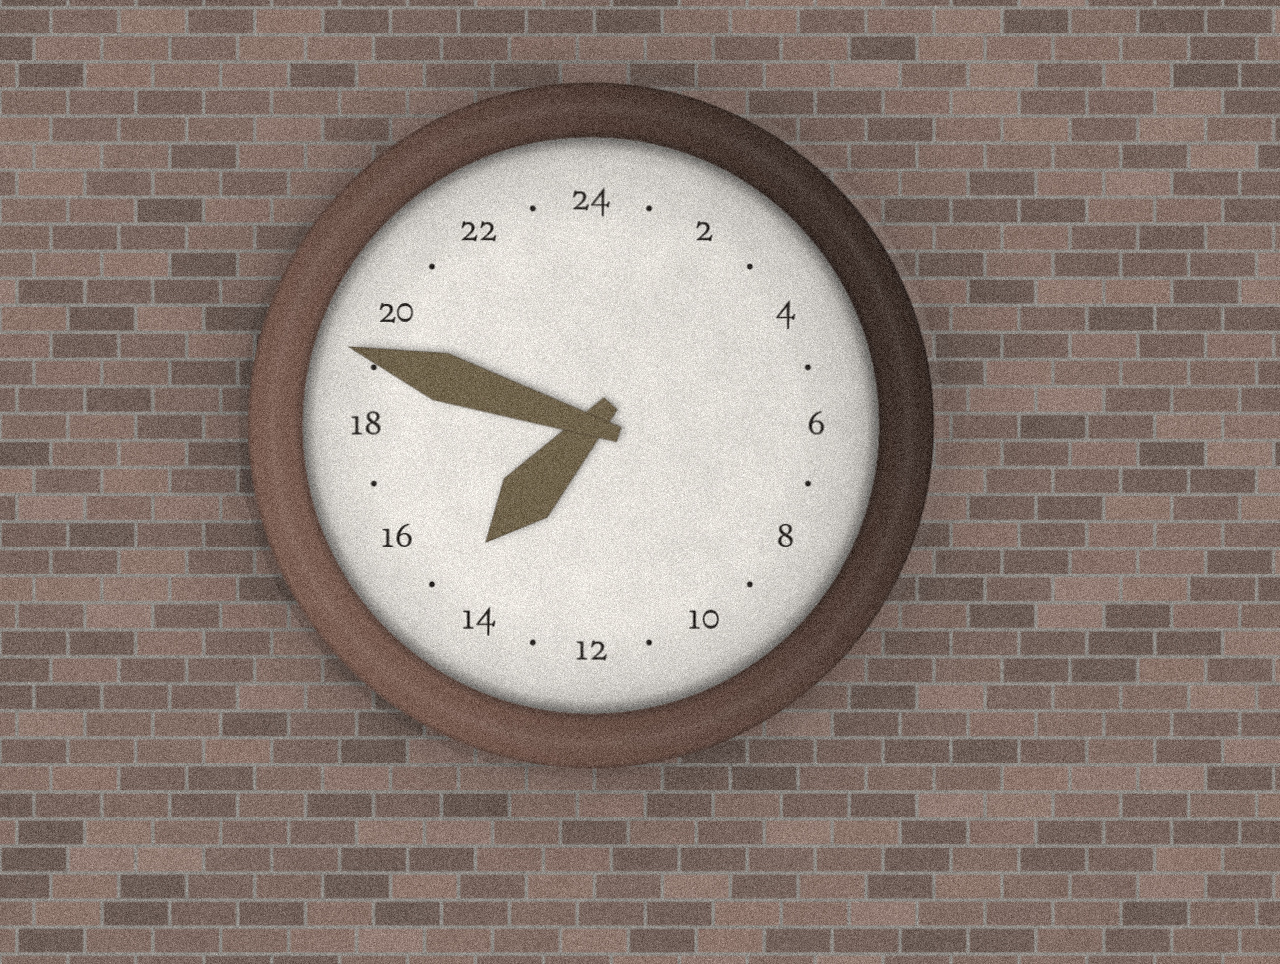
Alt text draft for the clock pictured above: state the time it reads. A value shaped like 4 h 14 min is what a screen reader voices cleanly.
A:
14 h 48 min
